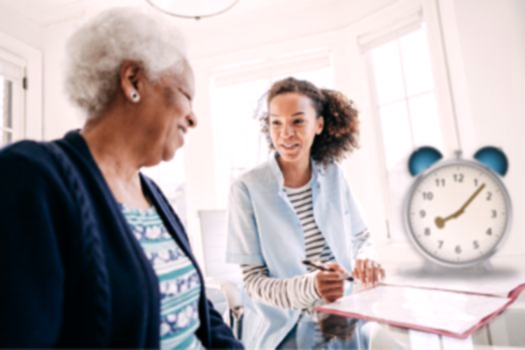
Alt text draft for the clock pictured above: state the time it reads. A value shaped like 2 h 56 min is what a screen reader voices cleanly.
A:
8 h 07 min
